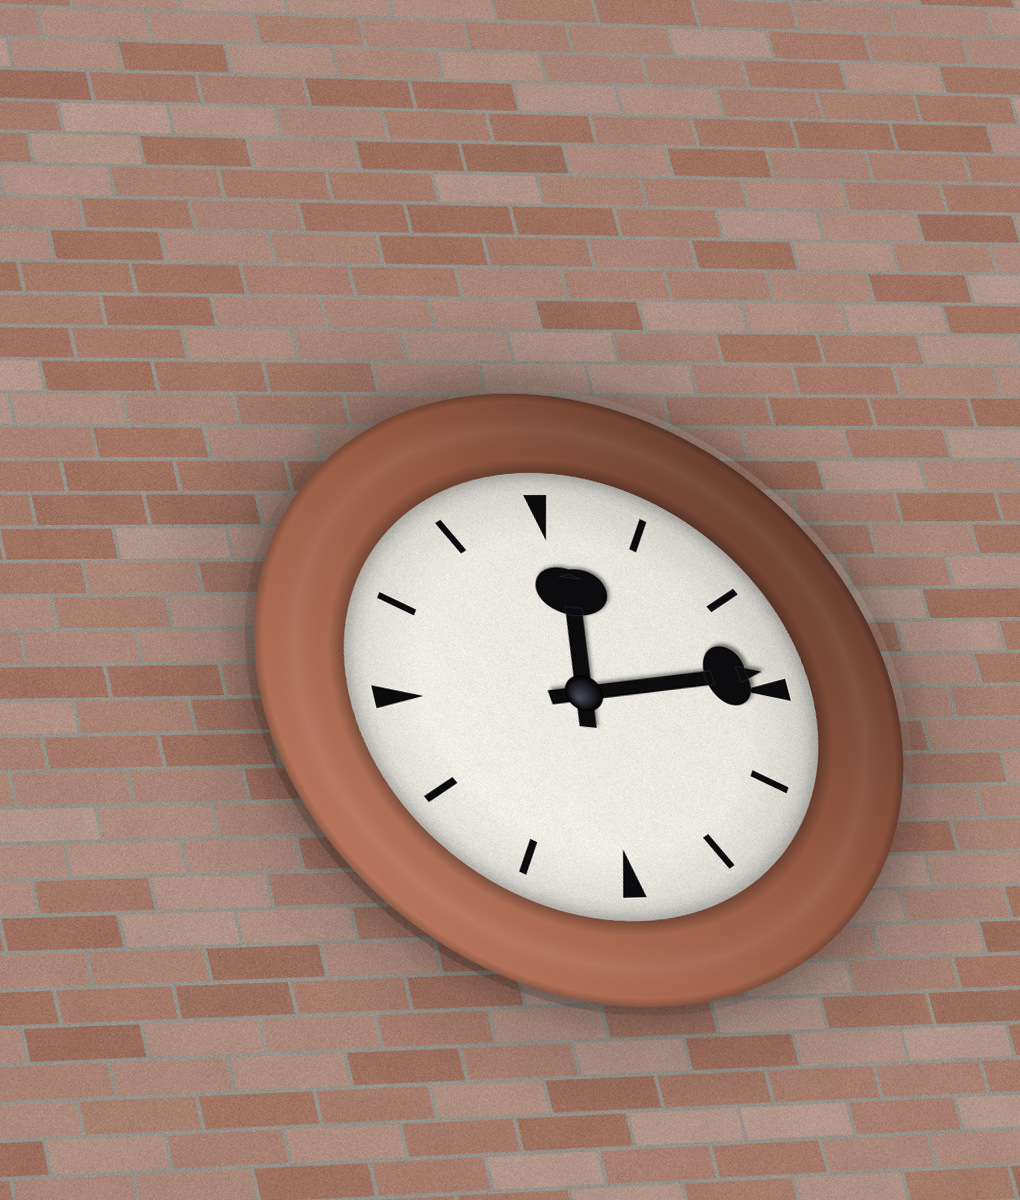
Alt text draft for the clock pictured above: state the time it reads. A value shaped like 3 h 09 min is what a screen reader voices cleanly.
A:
12 h 14 min
